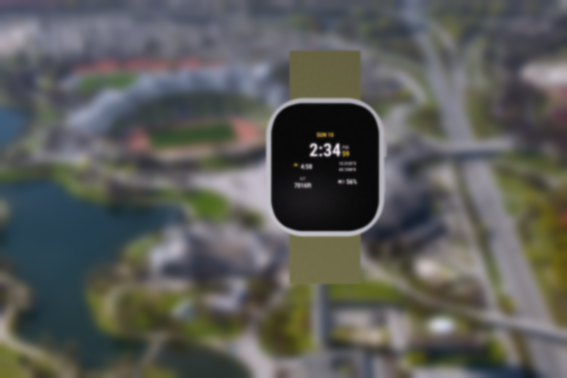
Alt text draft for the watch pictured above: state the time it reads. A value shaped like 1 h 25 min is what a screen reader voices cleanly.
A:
2 h 34 min
